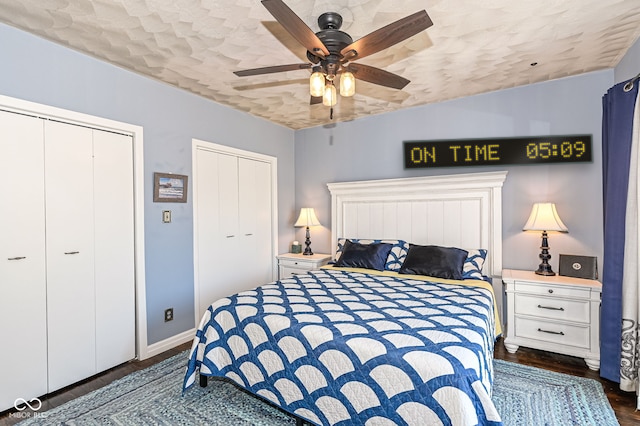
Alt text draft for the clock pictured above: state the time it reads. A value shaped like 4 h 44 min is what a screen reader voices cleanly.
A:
5 h 09 min
